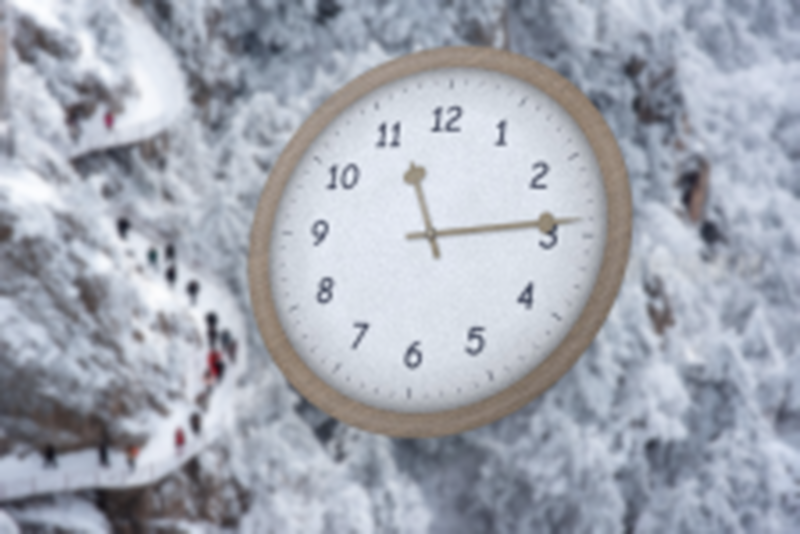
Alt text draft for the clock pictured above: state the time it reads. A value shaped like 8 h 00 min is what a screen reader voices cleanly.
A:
11 h 14 min
